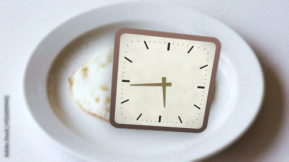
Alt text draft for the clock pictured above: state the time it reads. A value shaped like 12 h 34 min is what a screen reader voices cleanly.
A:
5 h 44 min
